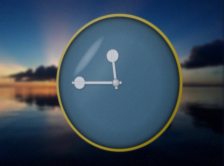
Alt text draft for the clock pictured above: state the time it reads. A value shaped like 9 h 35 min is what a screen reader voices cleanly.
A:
11 h 45 min
